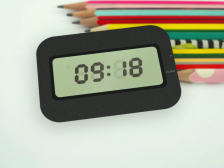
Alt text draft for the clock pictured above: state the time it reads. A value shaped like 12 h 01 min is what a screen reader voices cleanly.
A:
9 h 18 min
